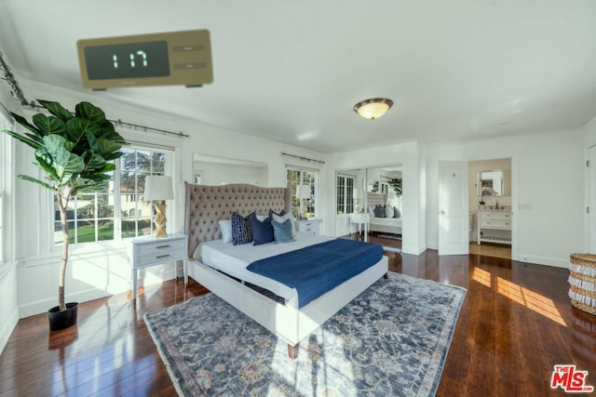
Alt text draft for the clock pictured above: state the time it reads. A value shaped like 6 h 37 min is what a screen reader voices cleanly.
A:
1 h 17 min
